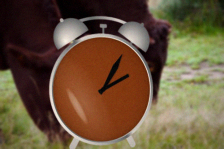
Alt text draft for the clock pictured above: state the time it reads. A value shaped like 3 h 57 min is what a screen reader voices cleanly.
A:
2 h 05 min
